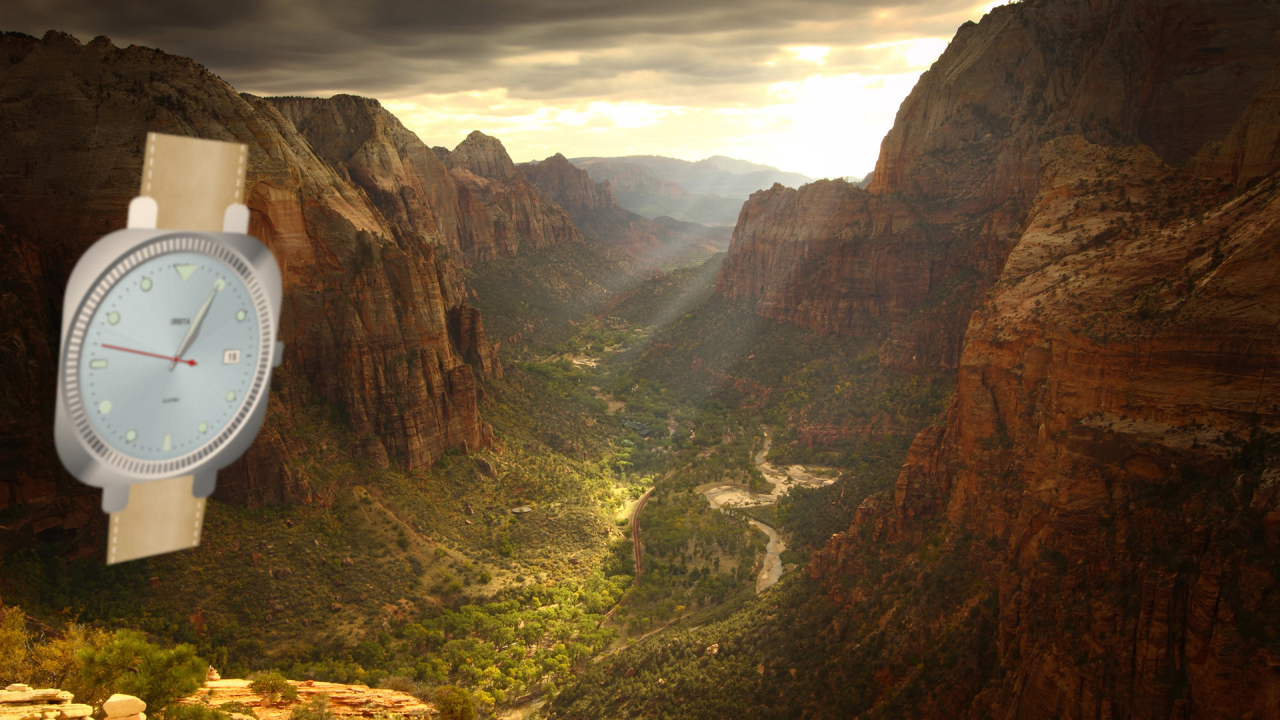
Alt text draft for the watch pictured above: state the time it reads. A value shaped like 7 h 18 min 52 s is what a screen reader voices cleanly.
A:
1 h 04 min 47 s
